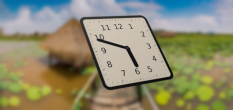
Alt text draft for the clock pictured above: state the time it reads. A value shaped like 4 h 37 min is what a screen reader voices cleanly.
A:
5 h 49 min
